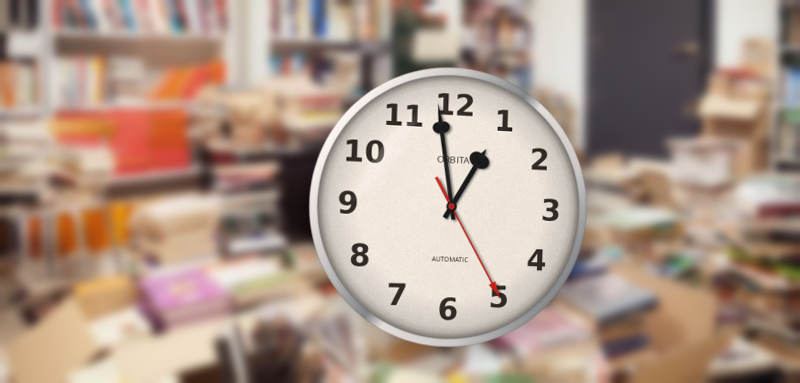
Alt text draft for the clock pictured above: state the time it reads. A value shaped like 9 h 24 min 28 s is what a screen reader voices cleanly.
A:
12 h 58 min 25 s
